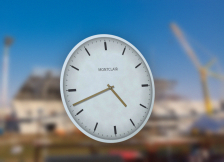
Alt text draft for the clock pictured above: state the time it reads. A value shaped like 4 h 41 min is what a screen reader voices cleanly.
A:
4 h 42 min
